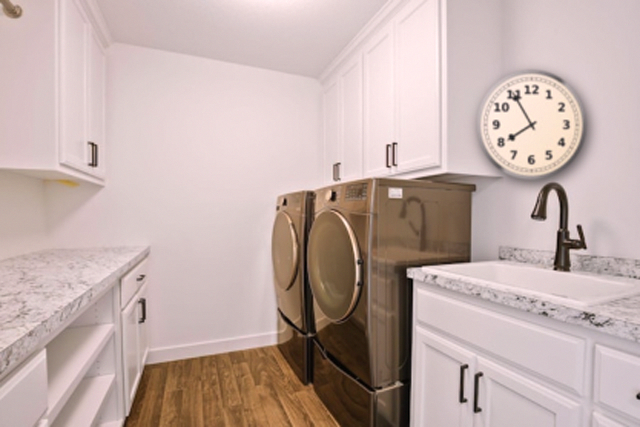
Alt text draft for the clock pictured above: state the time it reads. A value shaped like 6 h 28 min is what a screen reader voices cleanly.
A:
7 h 55 min
